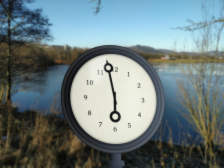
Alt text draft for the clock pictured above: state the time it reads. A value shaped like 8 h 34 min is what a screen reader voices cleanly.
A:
5 h 58 min
